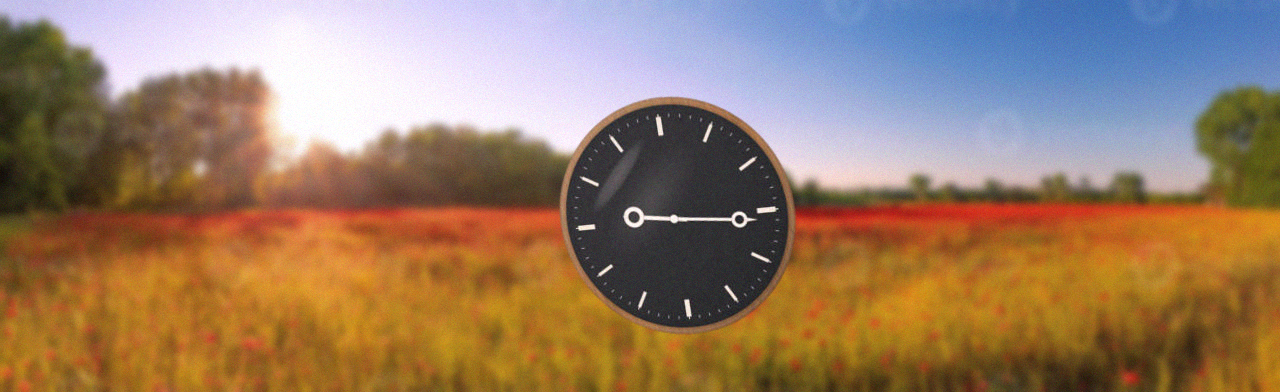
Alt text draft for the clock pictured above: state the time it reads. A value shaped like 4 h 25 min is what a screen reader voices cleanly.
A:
9 h 16 min
